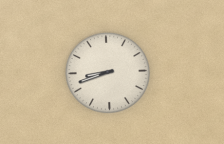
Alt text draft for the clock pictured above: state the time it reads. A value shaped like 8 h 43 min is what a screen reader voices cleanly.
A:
8 h 42 min
